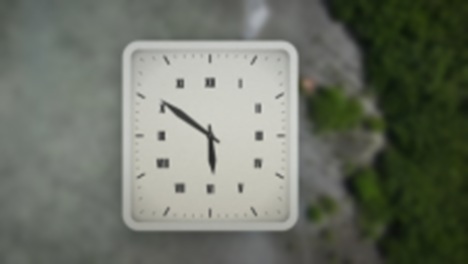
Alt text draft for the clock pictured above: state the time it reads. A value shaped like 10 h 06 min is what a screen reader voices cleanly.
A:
5 h 51 min
